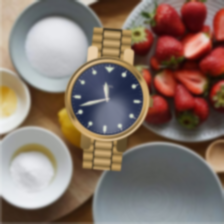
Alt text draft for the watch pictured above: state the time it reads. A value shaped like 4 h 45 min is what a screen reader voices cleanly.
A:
11 h 42 min
